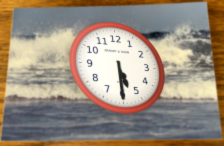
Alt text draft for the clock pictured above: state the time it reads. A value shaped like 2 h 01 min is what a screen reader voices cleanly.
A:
5 h 30 min
